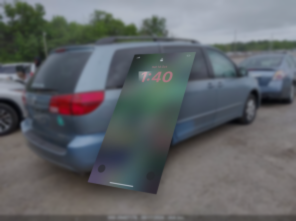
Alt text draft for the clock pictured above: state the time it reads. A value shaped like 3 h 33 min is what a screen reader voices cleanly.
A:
1 h 40 min
